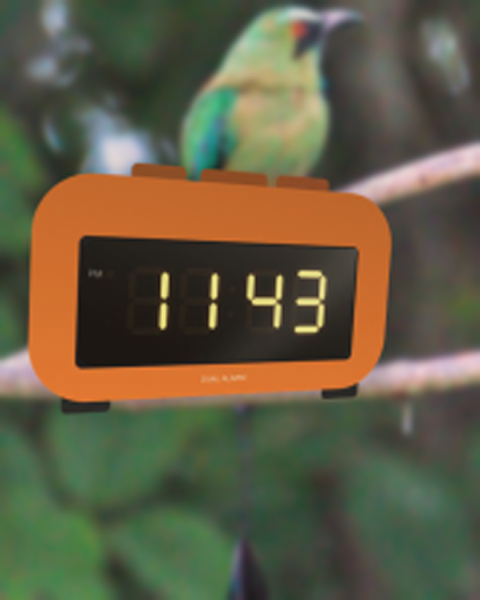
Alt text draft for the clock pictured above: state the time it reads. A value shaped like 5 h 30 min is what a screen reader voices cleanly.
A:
11 h 43 min
